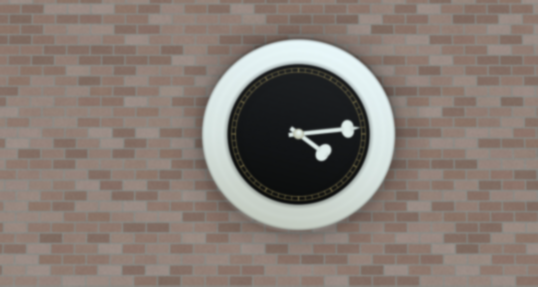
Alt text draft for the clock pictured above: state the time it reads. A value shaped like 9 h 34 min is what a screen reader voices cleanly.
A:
4 h 14 min
